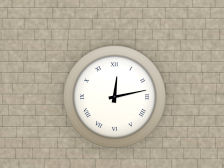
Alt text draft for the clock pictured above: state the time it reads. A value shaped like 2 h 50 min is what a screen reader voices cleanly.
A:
12 h 13 min
